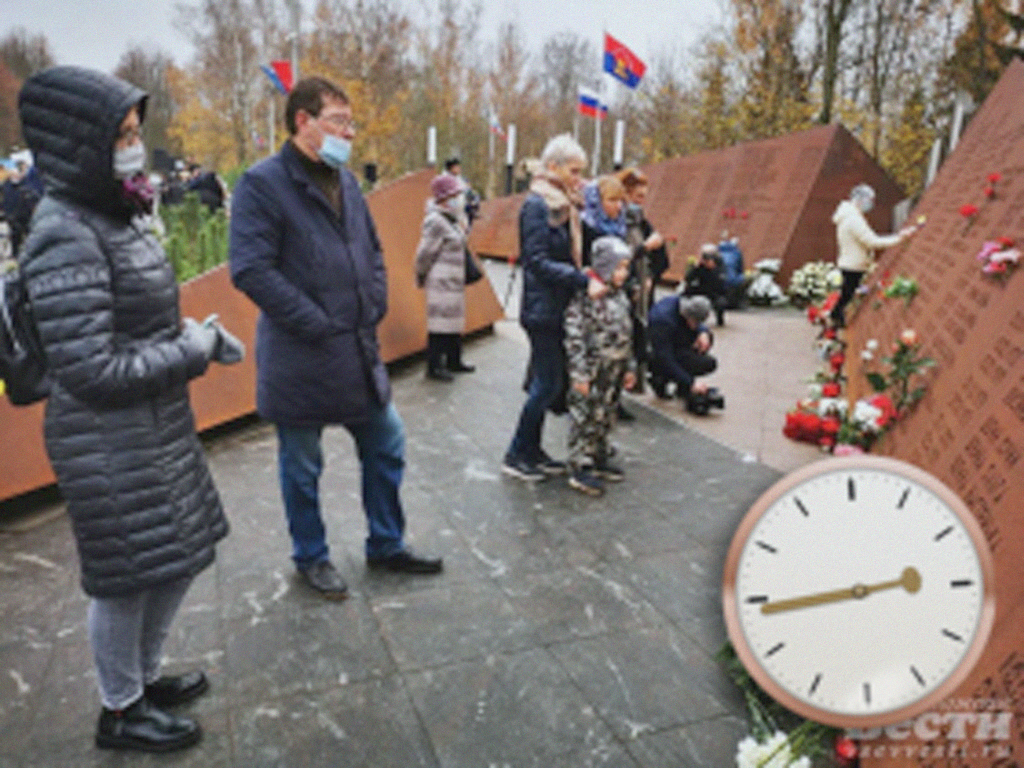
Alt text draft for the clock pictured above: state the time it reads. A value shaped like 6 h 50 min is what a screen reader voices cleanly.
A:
2 h 44 min
